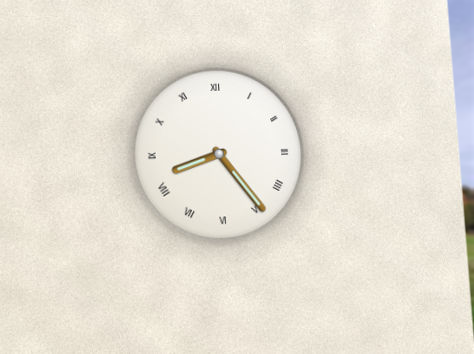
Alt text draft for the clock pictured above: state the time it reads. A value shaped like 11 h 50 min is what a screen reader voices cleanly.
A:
8 h 24 min
